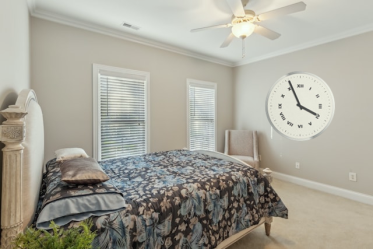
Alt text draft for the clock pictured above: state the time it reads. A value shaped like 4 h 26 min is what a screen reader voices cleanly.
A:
3 h 56 min
